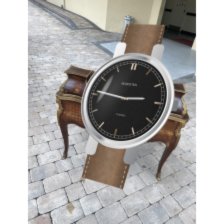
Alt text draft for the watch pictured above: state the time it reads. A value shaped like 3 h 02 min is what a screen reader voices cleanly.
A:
2 h 46 min
